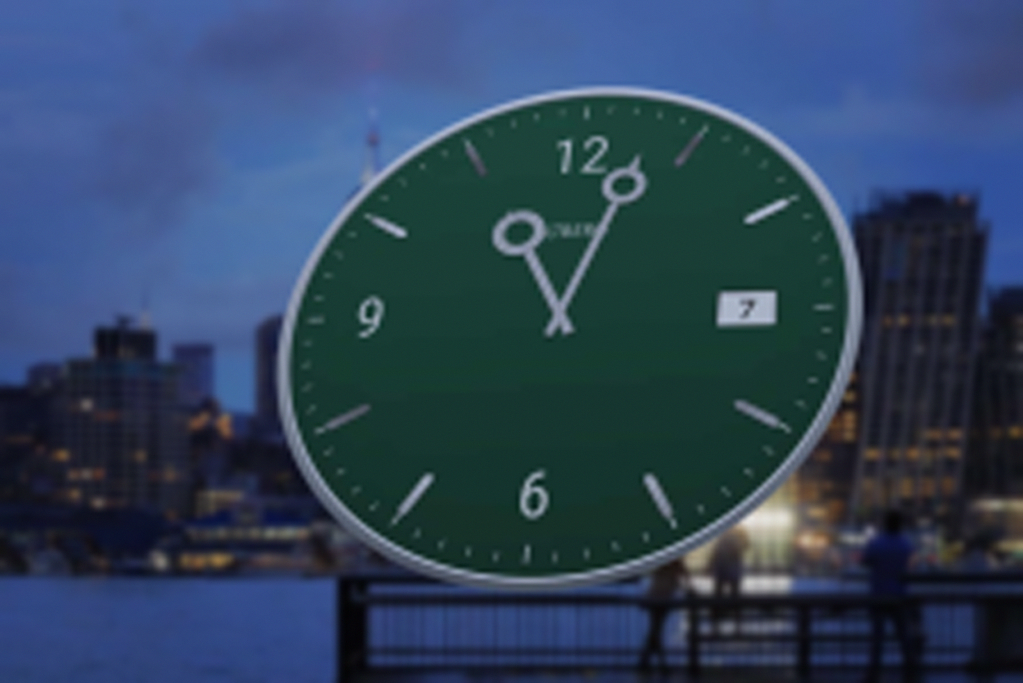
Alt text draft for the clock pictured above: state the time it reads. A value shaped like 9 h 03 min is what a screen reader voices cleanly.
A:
11 h 03 min
